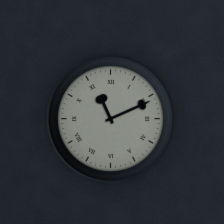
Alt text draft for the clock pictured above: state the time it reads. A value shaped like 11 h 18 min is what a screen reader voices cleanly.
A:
11 h 11 min
